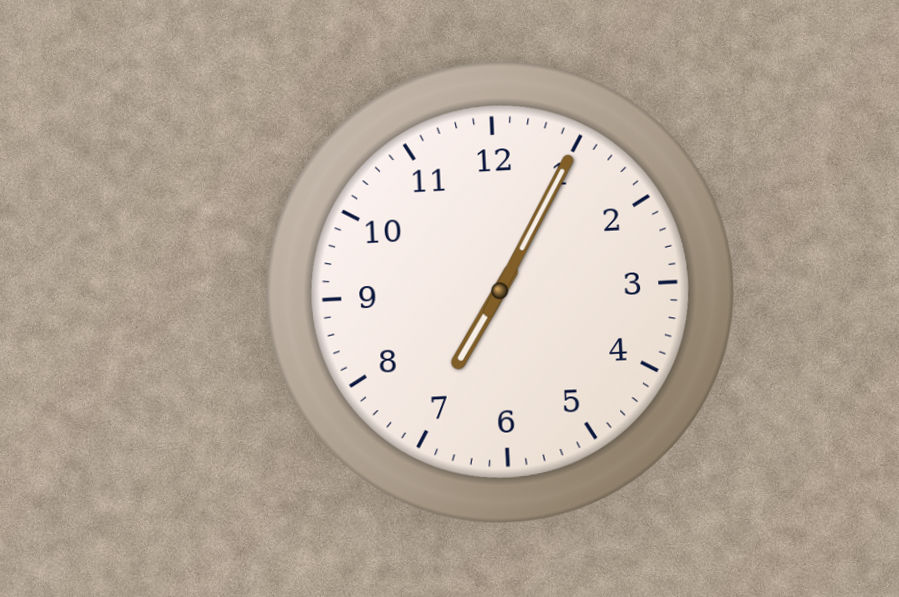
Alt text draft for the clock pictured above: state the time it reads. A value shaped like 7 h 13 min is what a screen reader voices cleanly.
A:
7 h 05 min
